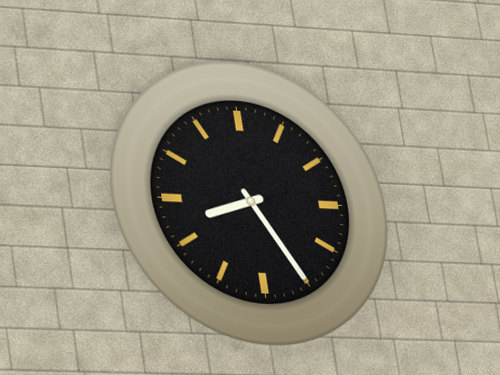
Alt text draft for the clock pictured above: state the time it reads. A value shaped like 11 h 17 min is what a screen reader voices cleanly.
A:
8 h 25 min
